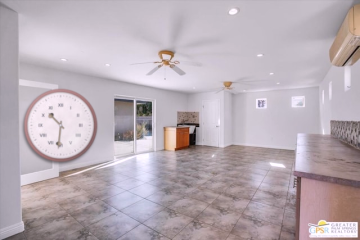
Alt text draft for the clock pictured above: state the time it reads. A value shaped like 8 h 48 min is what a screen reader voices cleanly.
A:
10 h 31 min
